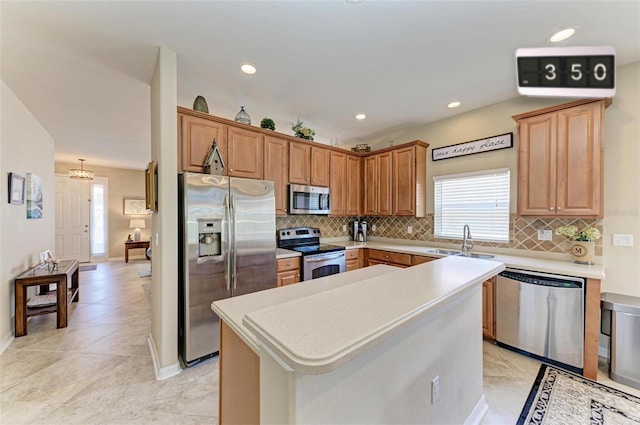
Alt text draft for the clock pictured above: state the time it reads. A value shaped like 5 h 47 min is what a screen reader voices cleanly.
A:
3 h 50 min
